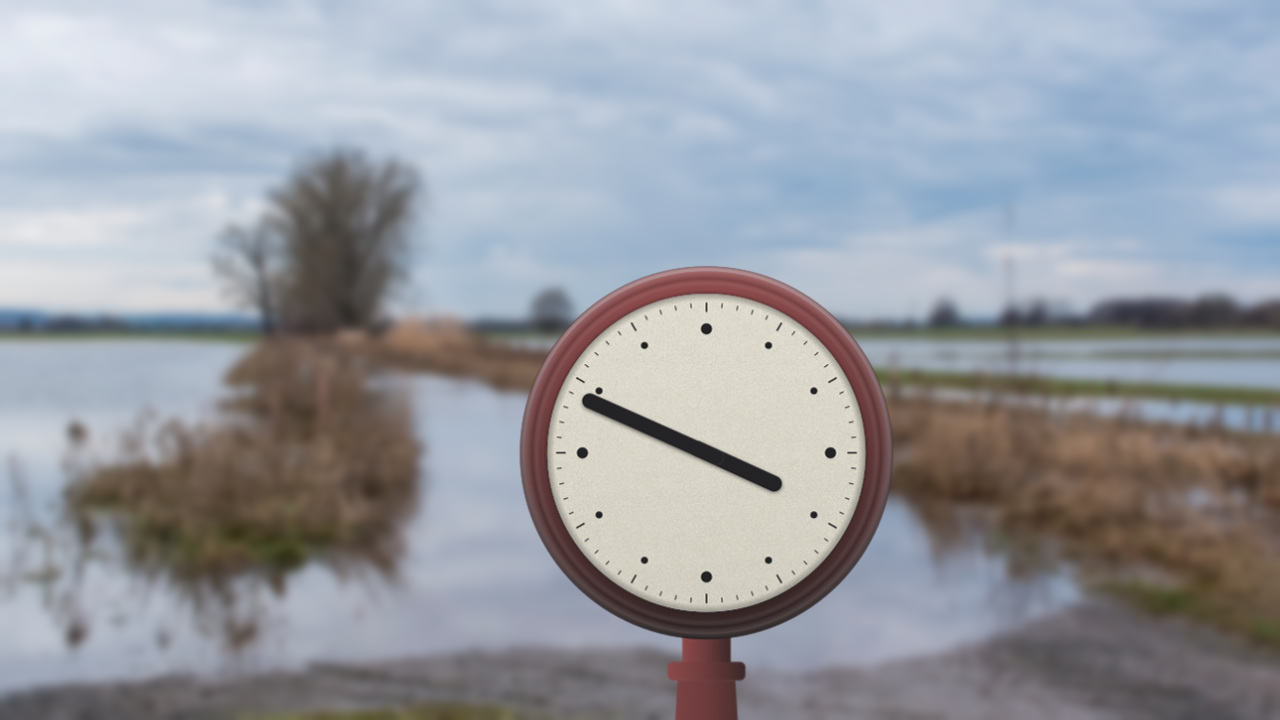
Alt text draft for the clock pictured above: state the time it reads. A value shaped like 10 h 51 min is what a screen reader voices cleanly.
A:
3 h 49 min
